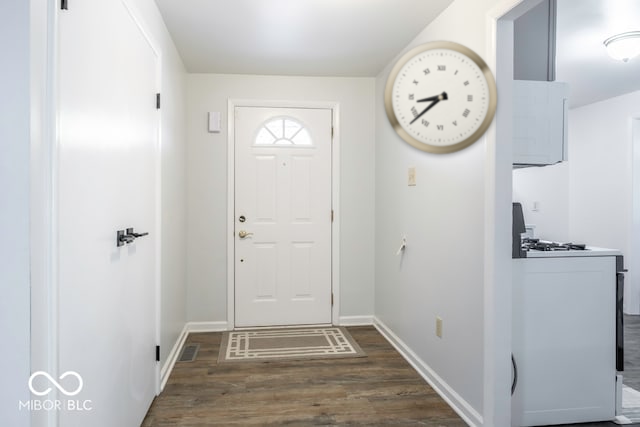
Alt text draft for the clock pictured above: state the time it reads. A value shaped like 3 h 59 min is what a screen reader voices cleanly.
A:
8 h 38 min
